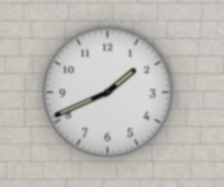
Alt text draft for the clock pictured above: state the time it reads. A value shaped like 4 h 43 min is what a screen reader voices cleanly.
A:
1 h 41 min
